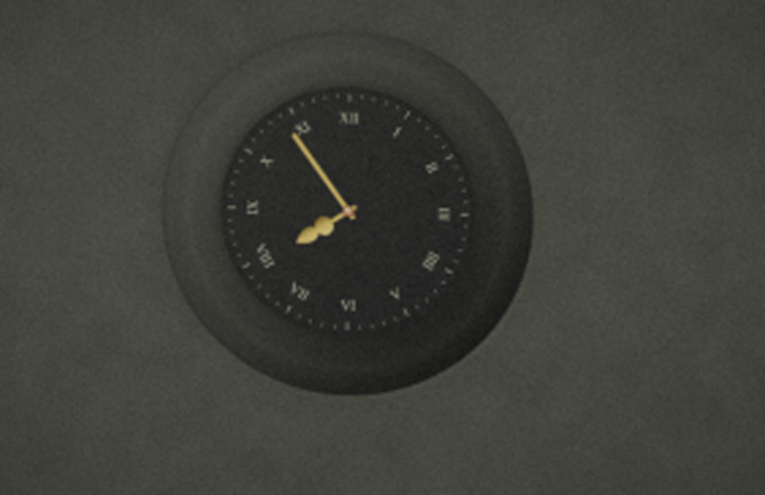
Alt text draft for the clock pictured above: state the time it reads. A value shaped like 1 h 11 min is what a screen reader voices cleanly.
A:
7 h 54 min
